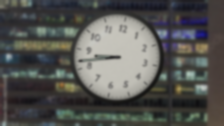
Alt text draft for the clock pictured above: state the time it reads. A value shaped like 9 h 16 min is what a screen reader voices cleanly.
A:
8 h 42 min
